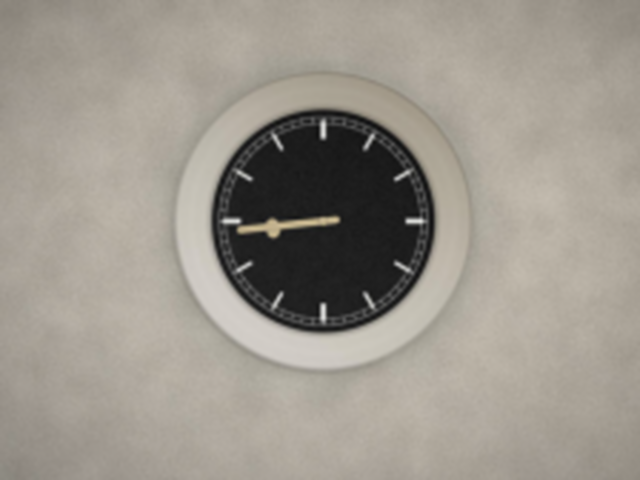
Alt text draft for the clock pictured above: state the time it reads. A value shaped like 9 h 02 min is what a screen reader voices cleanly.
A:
8 h 44 min
